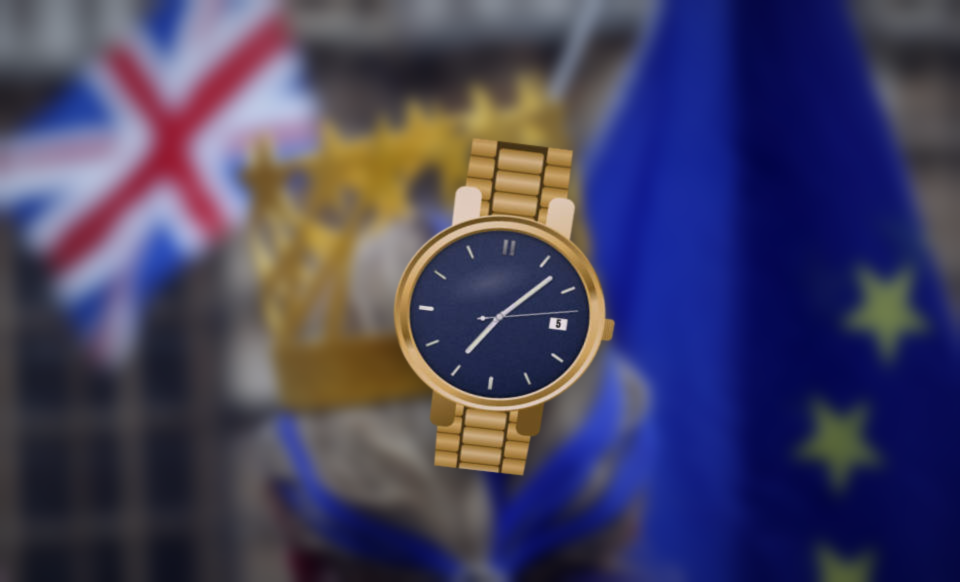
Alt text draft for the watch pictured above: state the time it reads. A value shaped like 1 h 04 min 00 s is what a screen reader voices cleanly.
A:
7 h 07 min 13 s
